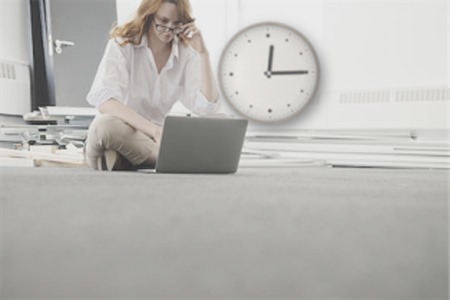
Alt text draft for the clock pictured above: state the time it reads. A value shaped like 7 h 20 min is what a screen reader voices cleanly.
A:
12 h 15 min
